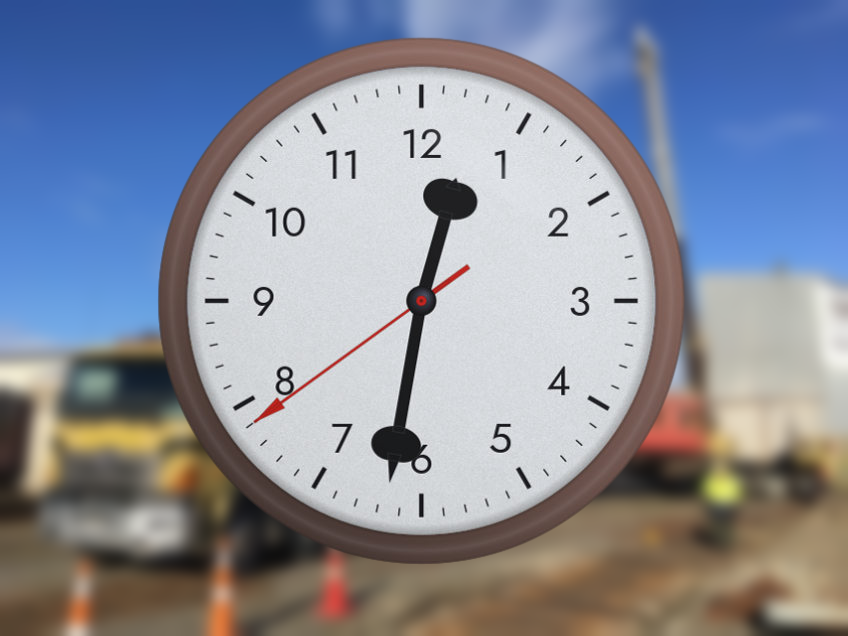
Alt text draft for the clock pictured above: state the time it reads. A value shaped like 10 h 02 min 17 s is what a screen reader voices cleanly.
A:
12 h 31 min 39 s
